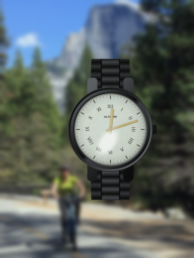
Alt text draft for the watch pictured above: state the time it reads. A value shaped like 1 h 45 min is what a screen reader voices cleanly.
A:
12 h 12 min
